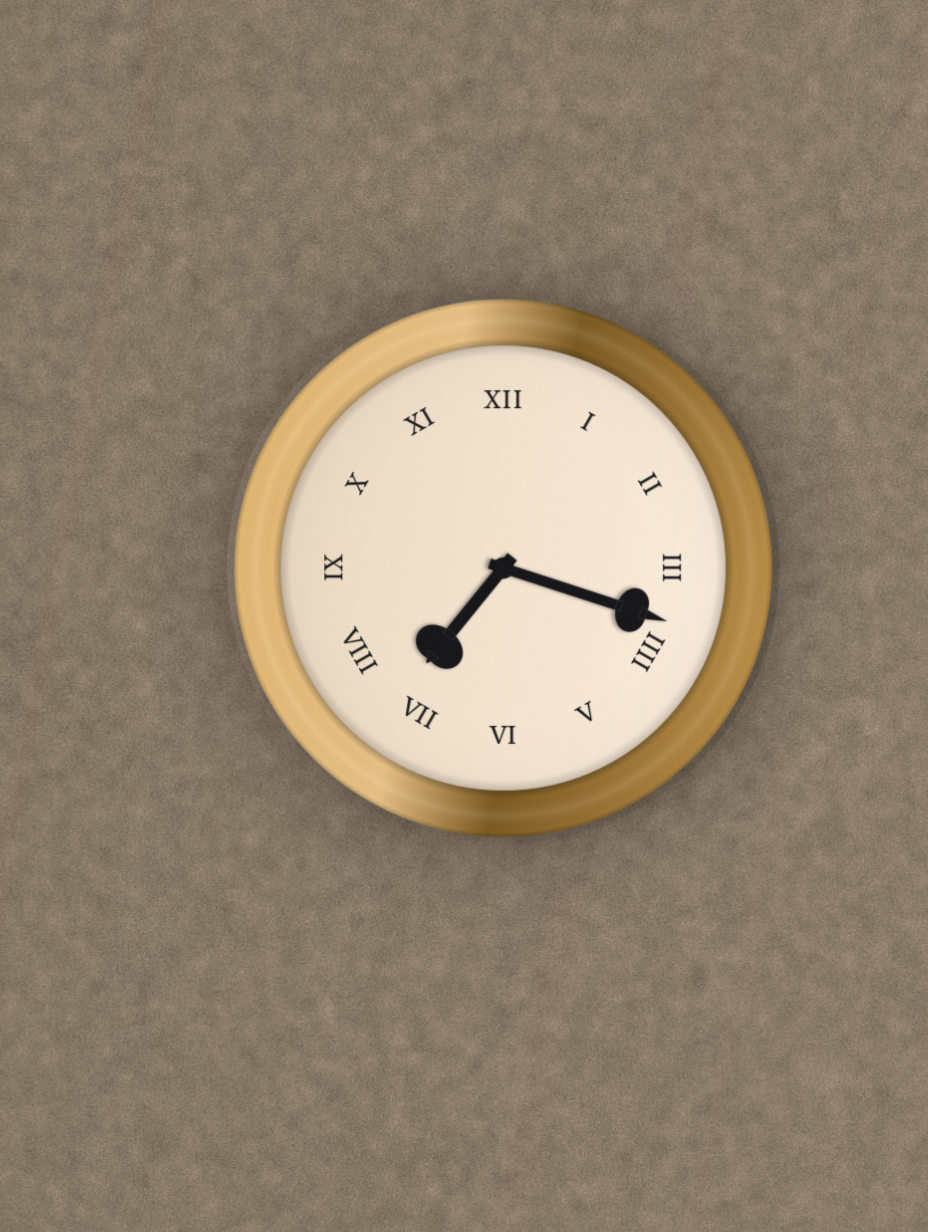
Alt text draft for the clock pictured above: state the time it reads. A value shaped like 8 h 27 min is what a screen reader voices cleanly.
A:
7 h 18 min
